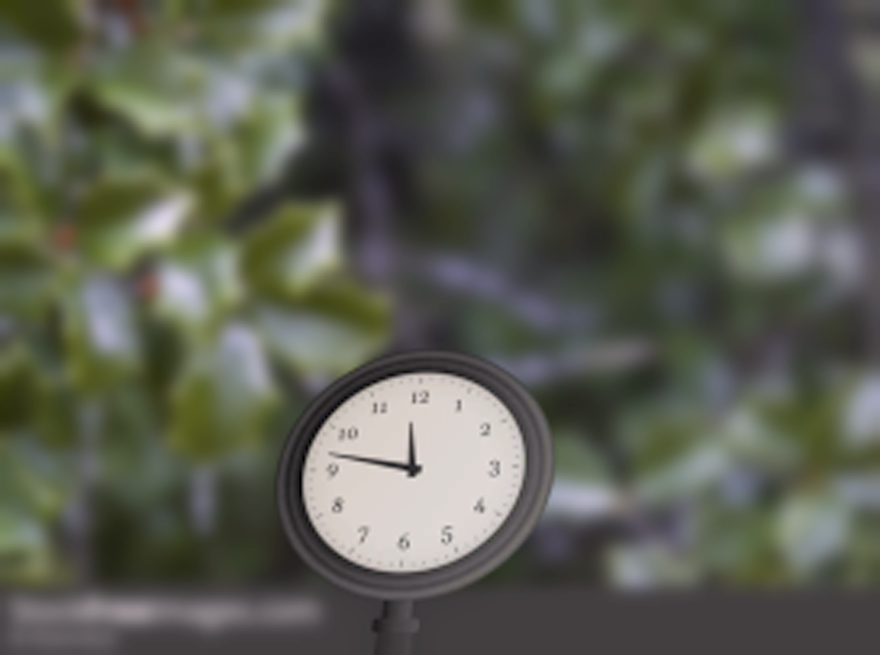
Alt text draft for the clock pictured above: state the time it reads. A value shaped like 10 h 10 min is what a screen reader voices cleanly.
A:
11 h 47 min
